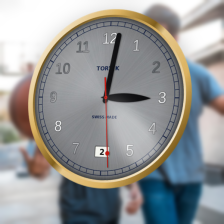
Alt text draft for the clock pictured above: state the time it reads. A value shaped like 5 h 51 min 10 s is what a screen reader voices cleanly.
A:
3 h 01 min 29 s
